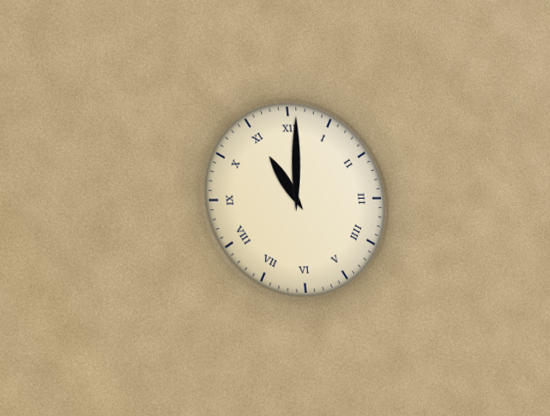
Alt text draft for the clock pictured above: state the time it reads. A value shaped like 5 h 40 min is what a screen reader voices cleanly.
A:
11 h 01 min
